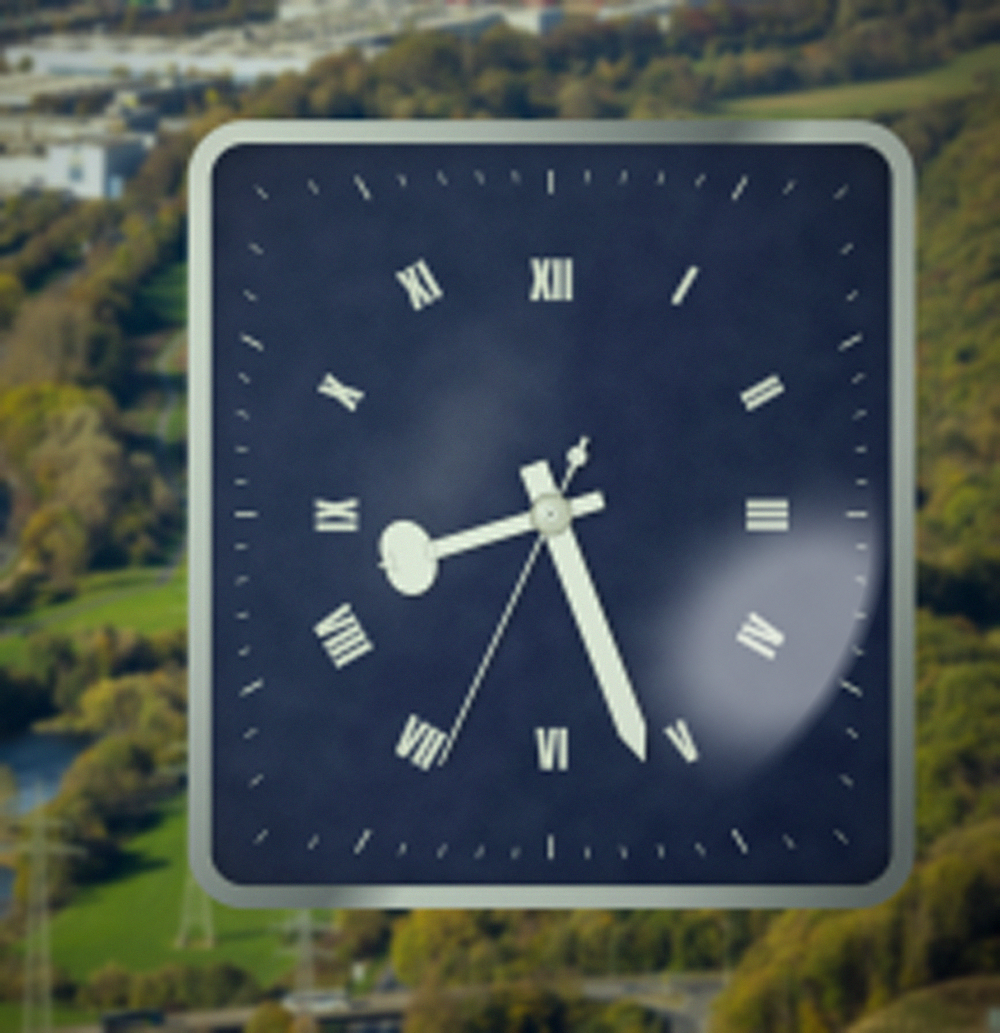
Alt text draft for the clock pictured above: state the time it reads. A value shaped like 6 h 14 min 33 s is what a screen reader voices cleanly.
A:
8 h 26 min 34 s
